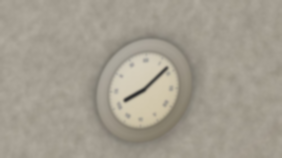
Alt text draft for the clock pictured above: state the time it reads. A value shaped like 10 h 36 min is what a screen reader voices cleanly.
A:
8 h 08 min
